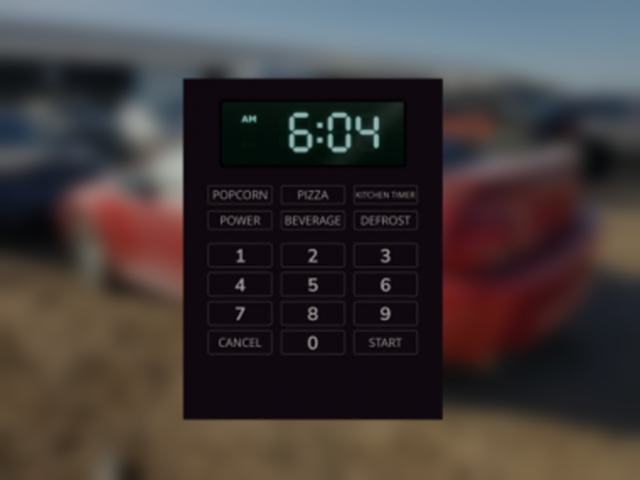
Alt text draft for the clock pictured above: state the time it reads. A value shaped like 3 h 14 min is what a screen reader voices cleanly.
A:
6 h 04 min
